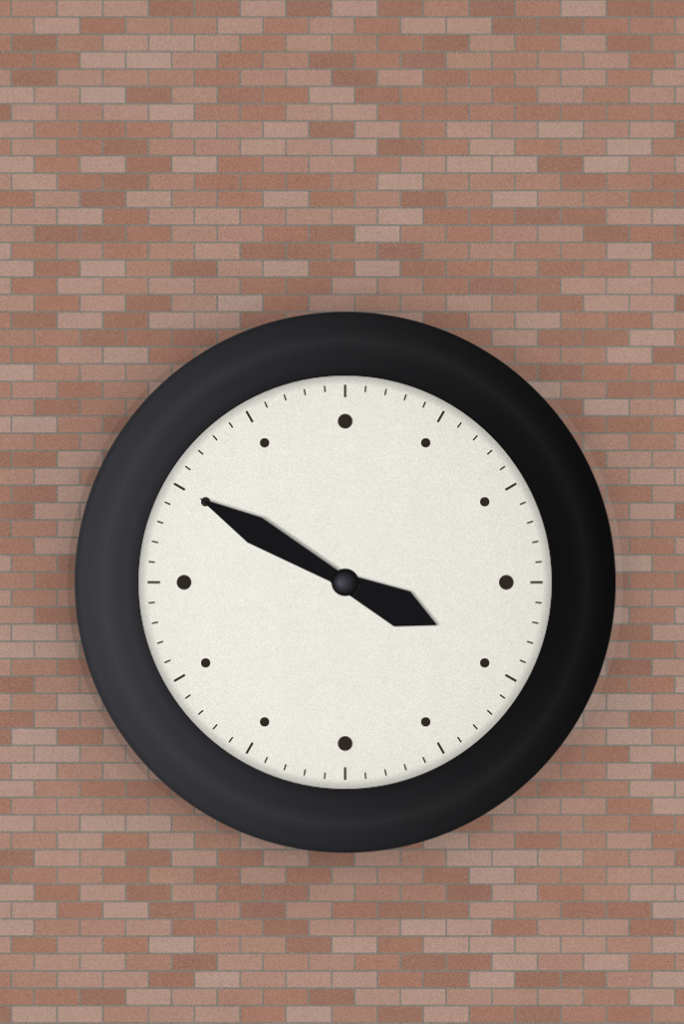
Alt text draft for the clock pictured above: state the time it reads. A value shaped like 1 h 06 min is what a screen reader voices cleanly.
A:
3 h 50 min
